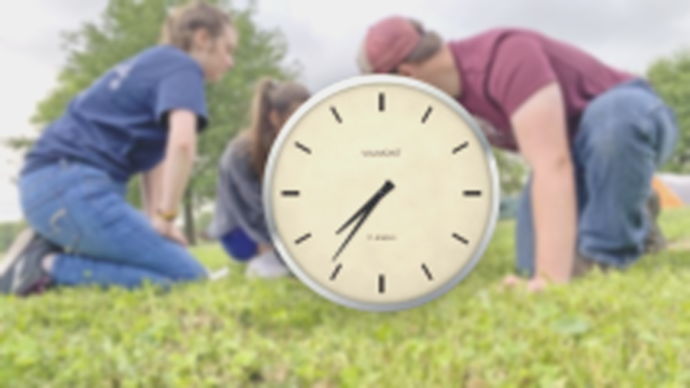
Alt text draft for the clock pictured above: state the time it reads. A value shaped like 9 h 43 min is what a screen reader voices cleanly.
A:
7 h 36 min
